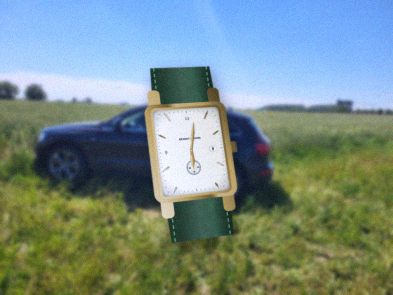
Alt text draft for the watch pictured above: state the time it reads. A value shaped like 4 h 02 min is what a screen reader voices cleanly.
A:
6 h 02 min
